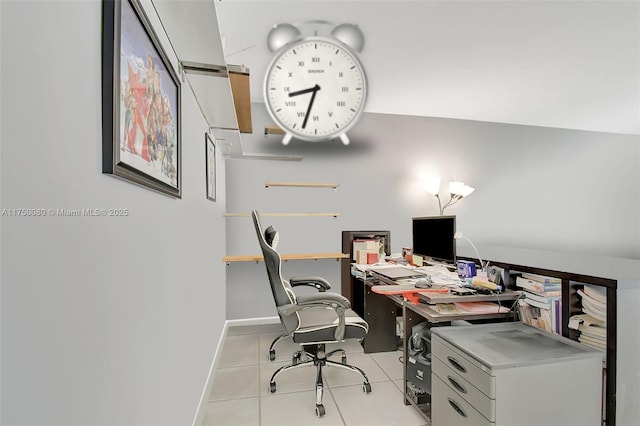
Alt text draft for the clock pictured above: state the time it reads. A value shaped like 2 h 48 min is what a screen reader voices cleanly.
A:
8 h 33 min
